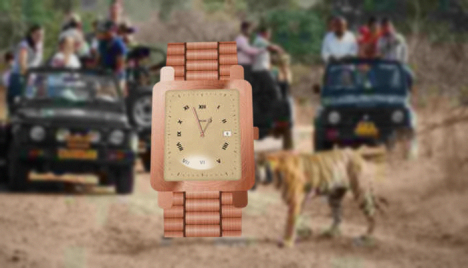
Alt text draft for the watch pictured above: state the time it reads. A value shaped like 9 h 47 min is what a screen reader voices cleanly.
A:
12 h 57 min
